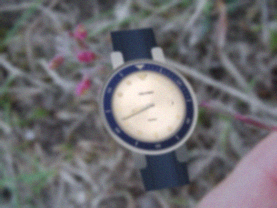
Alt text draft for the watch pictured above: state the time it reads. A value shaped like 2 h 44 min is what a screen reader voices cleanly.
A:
8 h 42 min
